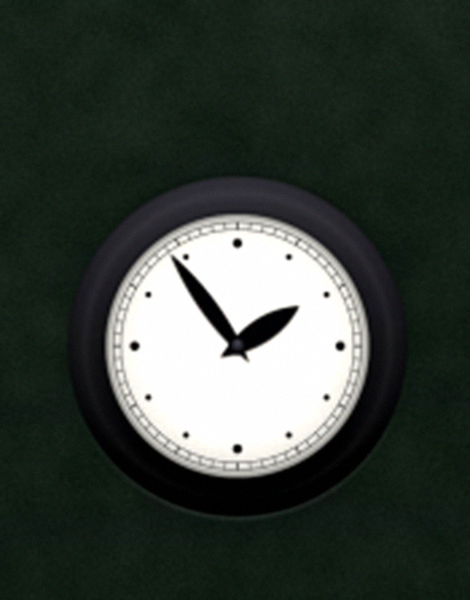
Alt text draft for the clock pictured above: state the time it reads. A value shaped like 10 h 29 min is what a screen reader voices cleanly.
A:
1 h 54 min
